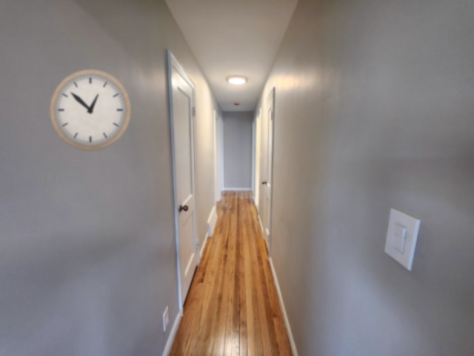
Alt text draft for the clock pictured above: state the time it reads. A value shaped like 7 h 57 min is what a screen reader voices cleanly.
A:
12 h 52 min
